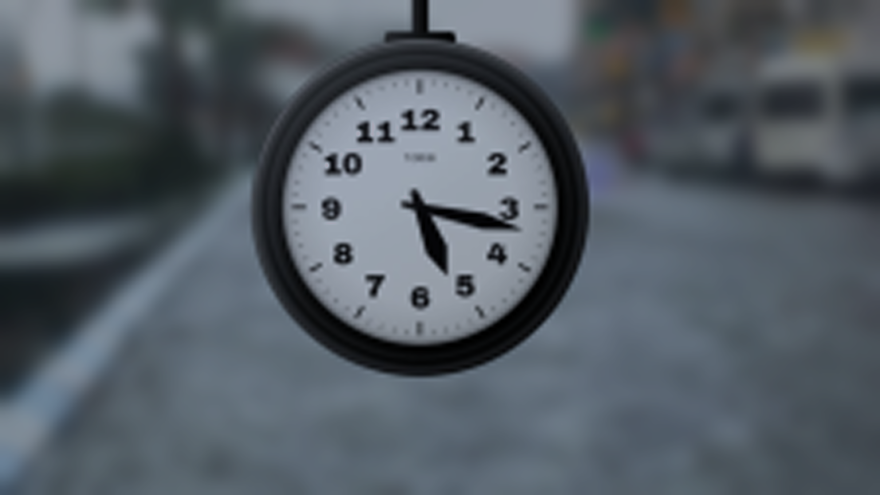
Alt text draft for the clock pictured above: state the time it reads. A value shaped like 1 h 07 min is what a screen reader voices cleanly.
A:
5 h 17 min
